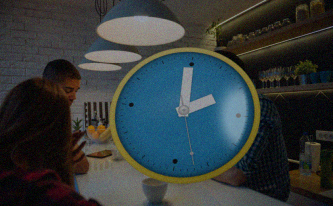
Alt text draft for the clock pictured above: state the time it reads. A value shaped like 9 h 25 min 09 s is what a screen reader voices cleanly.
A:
1 h 59 min 27 s
